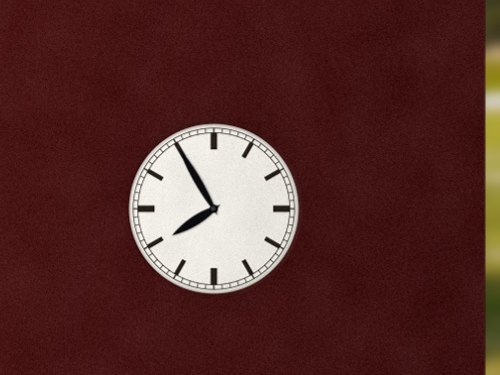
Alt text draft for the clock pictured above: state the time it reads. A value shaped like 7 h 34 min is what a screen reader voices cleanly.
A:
7 h 55 min
